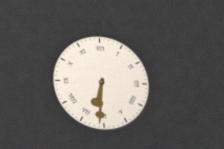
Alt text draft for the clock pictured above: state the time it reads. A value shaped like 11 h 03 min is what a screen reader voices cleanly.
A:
6 h 31 min
